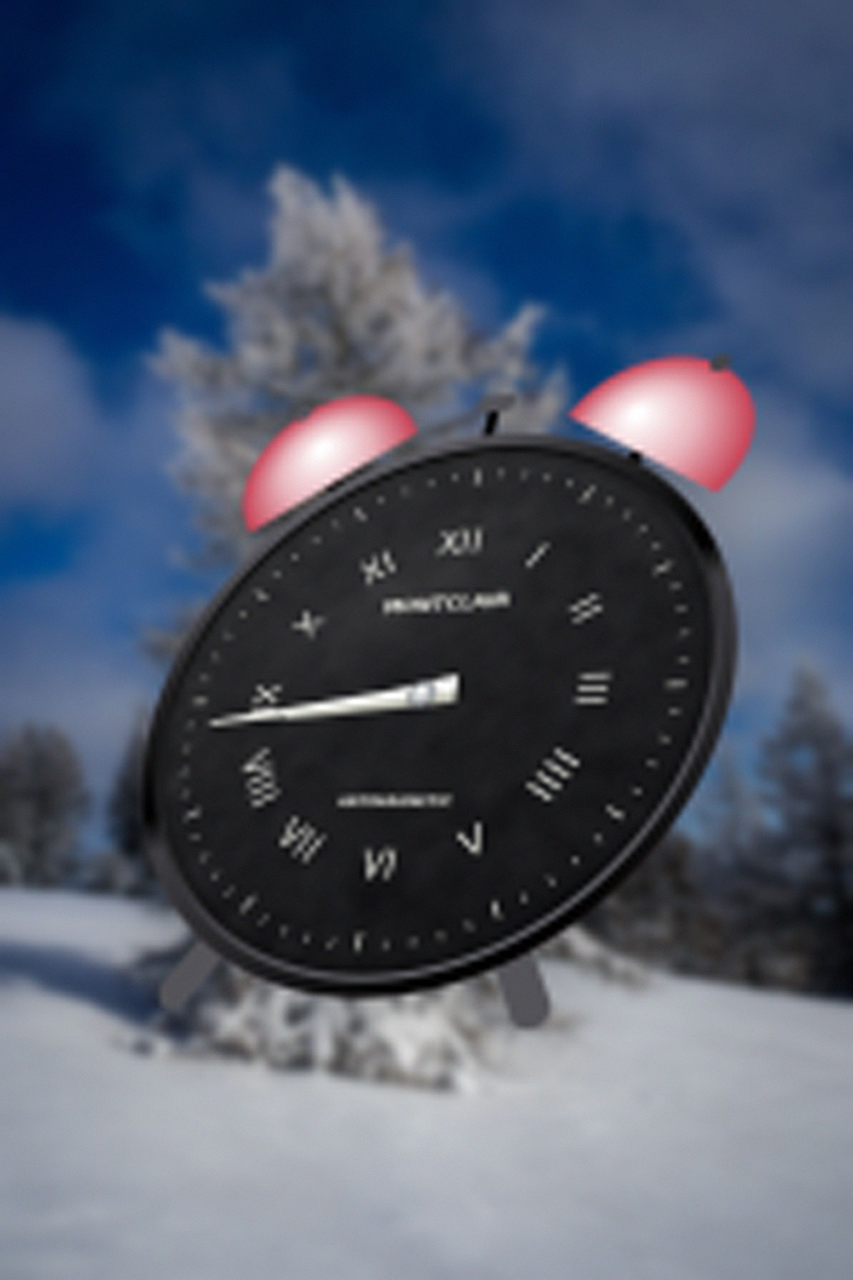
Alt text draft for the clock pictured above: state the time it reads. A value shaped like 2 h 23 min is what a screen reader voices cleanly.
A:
8 h 44 min
